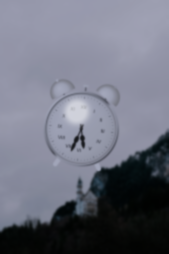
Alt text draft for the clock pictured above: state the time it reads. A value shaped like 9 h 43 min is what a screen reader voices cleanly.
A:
5 h 33 min
